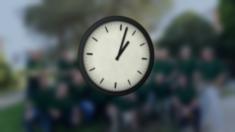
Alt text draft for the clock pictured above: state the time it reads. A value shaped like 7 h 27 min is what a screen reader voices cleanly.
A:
1 h 02 min
